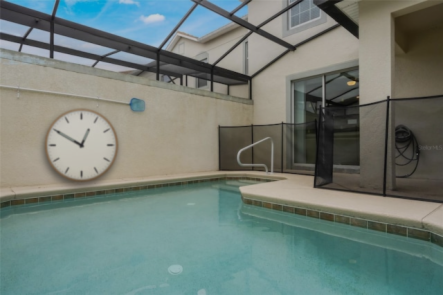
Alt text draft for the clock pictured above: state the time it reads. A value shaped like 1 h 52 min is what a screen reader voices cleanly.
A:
12 h 50 min
